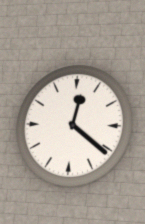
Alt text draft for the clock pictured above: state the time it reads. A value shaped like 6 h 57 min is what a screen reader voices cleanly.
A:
12 h 21 min
